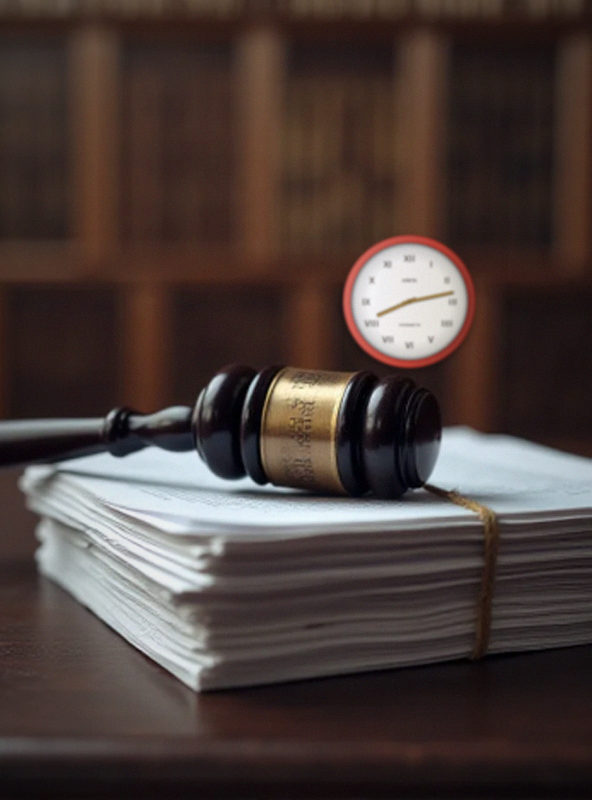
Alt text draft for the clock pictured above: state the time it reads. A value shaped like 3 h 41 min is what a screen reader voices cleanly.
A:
8 h 13 min
